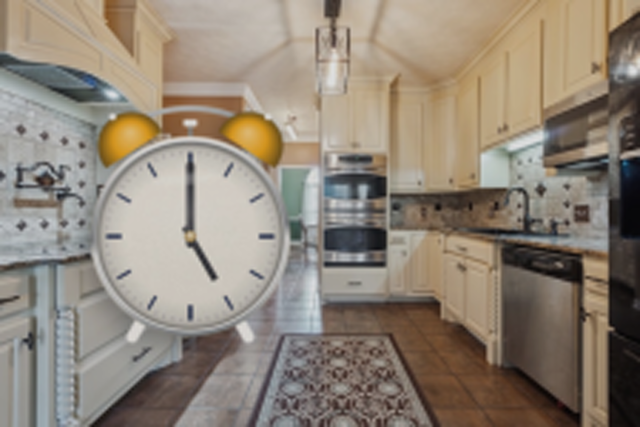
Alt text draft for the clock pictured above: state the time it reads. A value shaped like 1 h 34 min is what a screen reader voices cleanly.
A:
5 h 00 min
